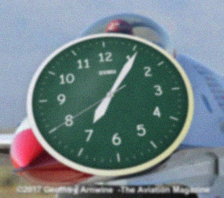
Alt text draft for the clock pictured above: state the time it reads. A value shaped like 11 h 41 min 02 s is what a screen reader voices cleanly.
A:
7 h 05 min 40 s
